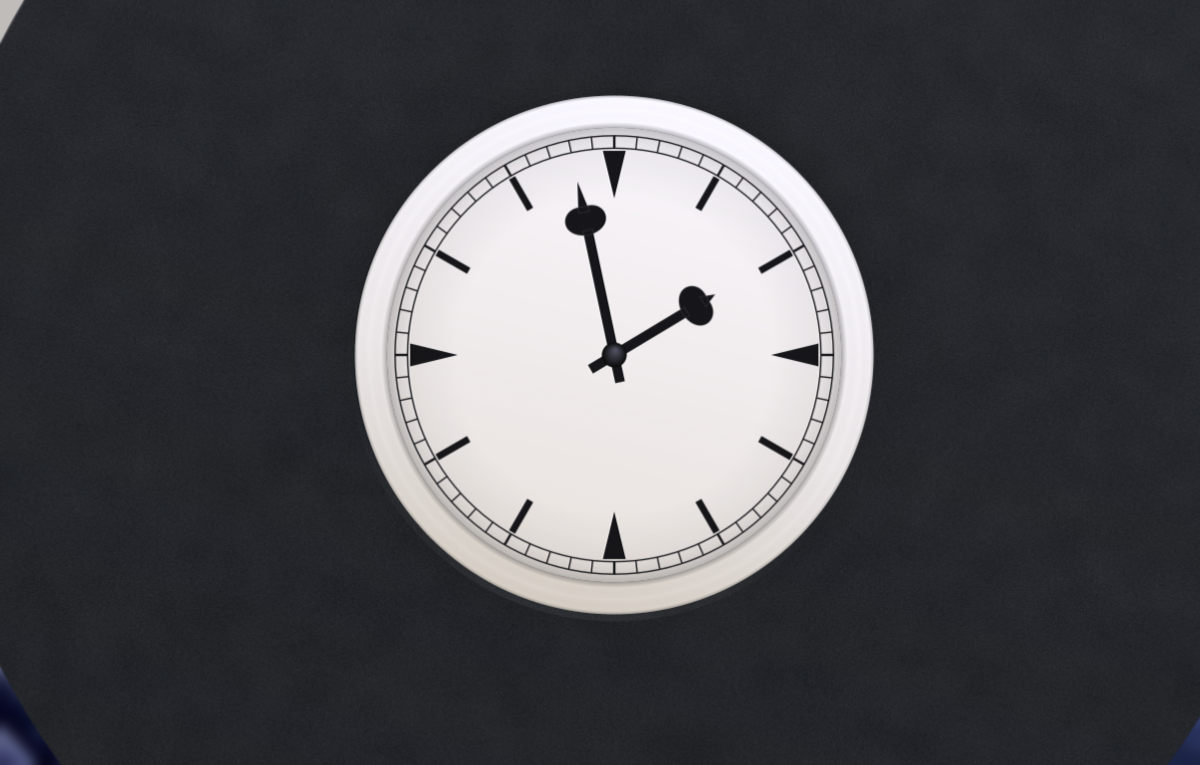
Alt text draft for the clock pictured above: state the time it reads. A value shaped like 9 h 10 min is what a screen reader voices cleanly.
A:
1 h 58 min
